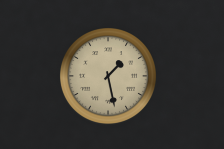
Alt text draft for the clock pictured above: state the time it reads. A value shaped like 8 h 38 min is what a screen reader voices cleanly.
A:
1 h 28 min
